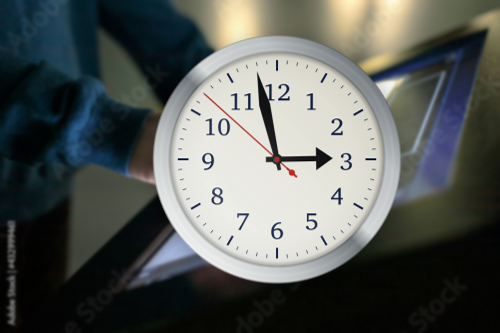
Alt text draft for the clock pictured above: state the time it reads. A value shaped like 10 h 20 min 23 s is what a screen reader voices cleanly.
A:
2 h 57 min 52 s
